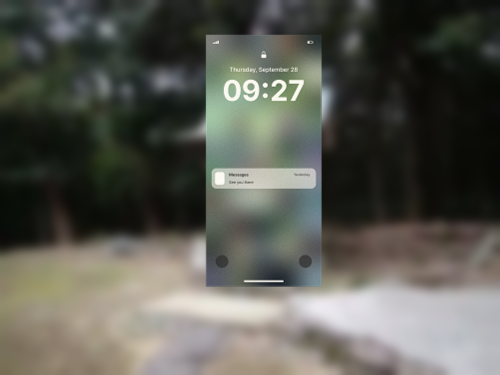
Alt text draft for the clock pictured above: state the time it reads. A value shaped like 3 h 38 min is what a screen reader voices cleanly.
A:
9 h 27 min
